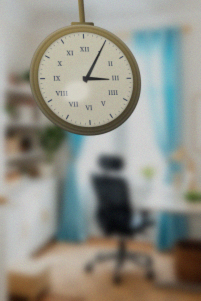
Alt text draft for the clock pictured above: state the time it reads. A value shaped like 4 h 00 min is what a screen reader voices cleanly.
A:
3 h 05 min
